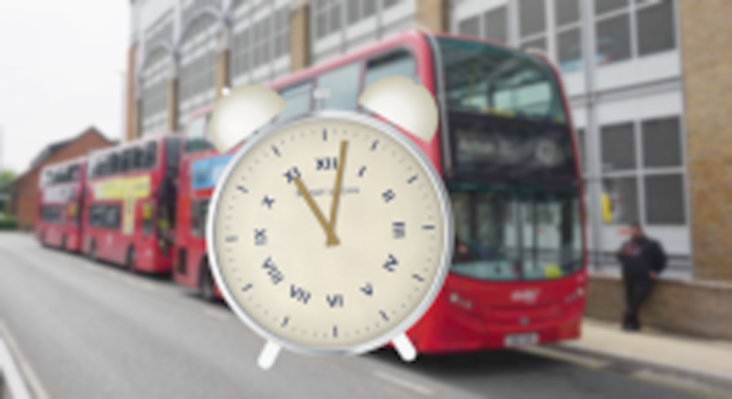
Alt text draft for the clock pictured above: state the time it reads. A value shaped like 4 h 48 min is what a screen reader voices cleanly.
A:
11 h 02 min
